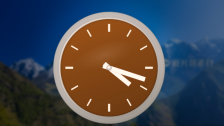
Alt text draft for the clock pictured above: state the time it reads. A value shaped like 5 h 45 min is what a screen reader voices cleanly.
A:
4 h 18 min
